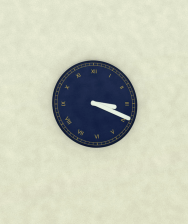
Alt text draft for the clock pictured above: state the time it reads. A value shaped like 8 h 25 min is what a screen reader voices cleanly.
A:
3 h 19 min
